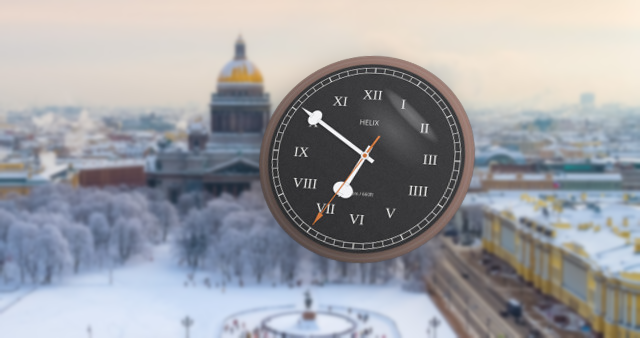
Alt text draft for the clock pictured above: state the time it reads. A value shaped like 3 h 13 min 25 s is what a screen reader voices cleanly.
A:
6 h 50 min 35 s
